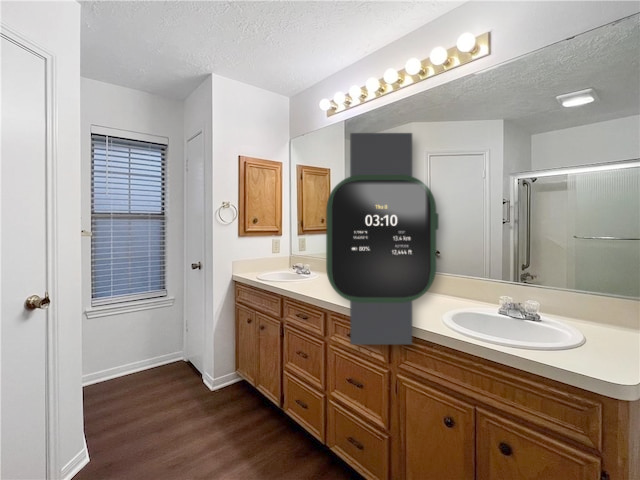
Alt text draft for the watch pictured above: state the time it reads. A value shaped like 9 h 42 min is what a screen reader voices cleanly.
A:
3 h 10 min
